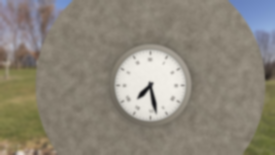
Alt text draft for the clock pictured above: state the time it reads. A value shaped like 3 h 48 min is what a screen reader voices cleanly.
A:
7 h 28 min
